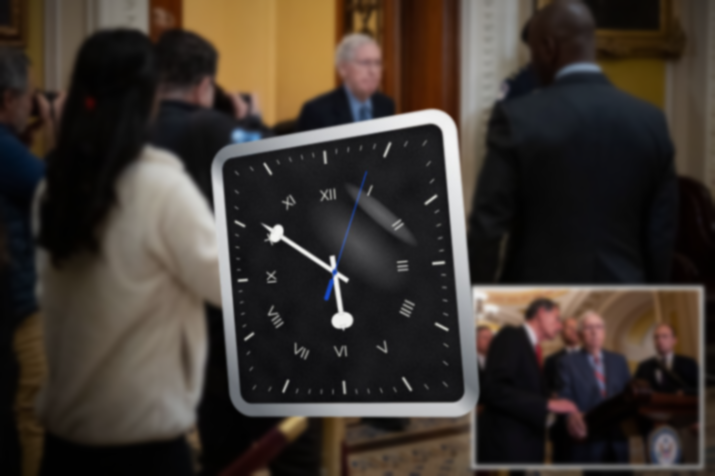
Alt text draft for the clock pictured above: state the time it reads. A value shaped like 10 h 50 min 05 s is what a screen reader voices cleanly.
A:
5 h 51 min 04 s
